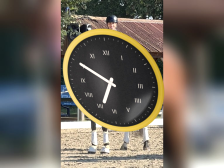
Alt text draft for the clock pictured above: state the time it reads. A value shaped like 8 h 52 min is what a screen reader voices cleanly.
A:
6 h 50 min
